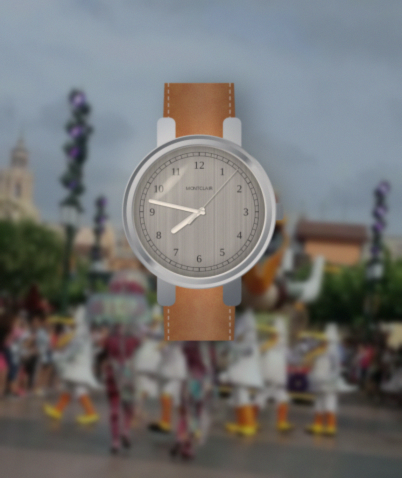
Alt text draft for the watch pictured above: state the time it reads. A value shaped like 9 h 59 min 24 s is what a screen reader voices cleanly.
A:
7 h 47 min 07 s
